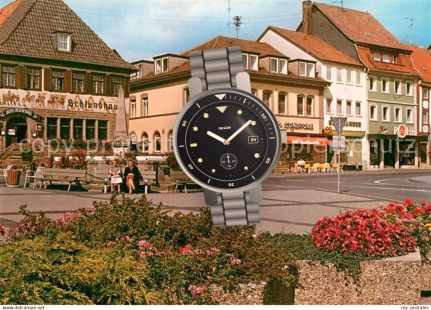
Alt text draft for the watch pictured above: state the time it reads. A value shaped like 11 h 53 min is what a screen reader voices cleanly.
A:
10 h 09 min
